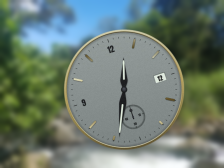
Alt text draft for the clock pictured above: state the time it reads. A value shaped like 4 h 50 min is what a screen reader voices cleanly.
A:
12 h 34 min
